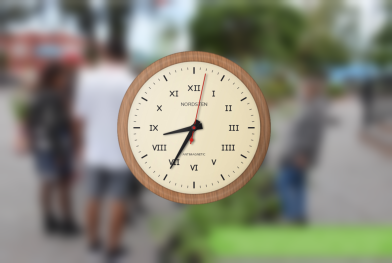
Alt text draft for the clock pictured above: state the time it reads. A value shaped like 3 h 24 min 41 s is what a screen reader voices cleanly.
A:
8 h 35 min 02 s
